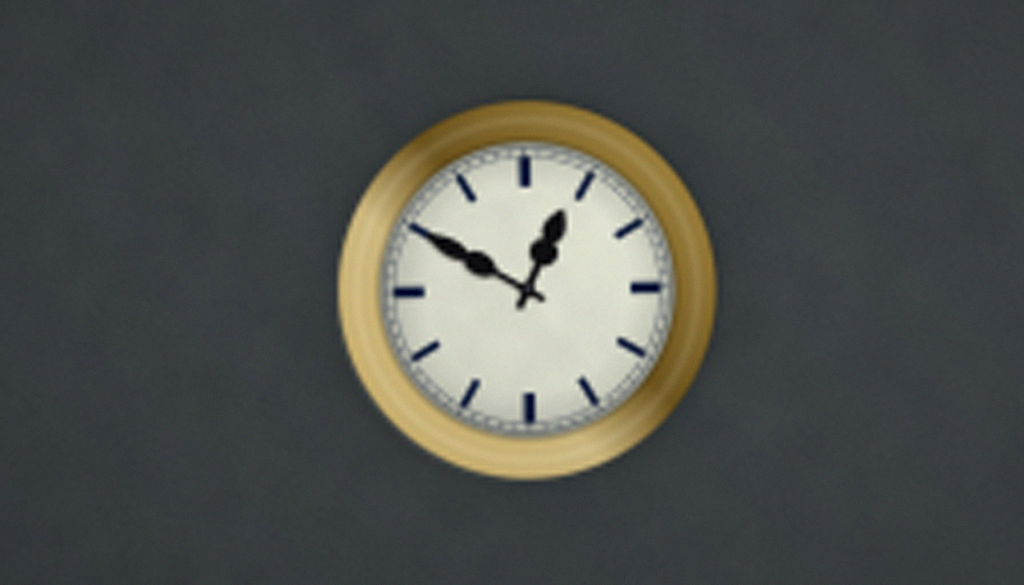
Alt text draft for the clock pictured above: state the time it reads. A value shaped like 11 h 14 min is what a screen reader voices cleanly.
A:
12 h 50 min
